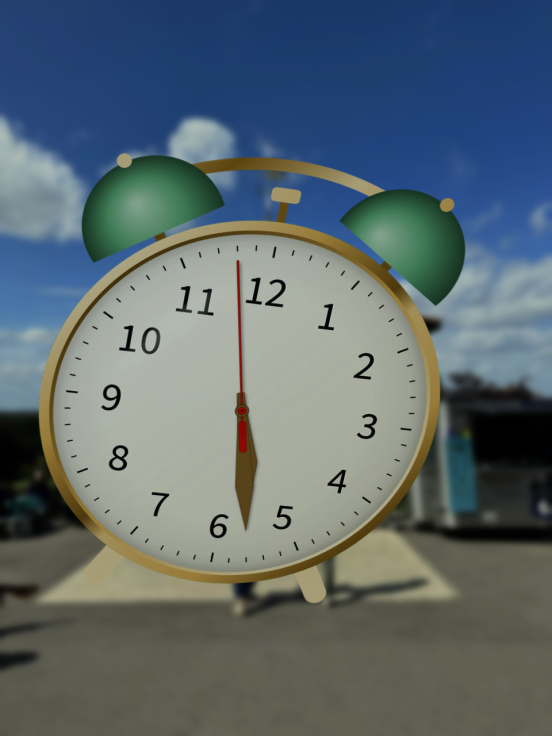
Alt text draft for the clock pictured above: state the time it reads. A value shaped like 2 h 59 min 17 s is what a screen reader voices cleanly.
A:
5 h 27 min 58 s
